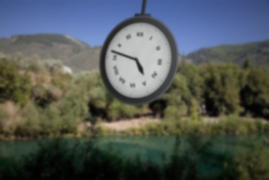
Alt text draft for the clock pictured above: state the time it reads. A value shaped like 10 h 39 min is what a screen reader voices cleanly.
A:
4 h 47 min
